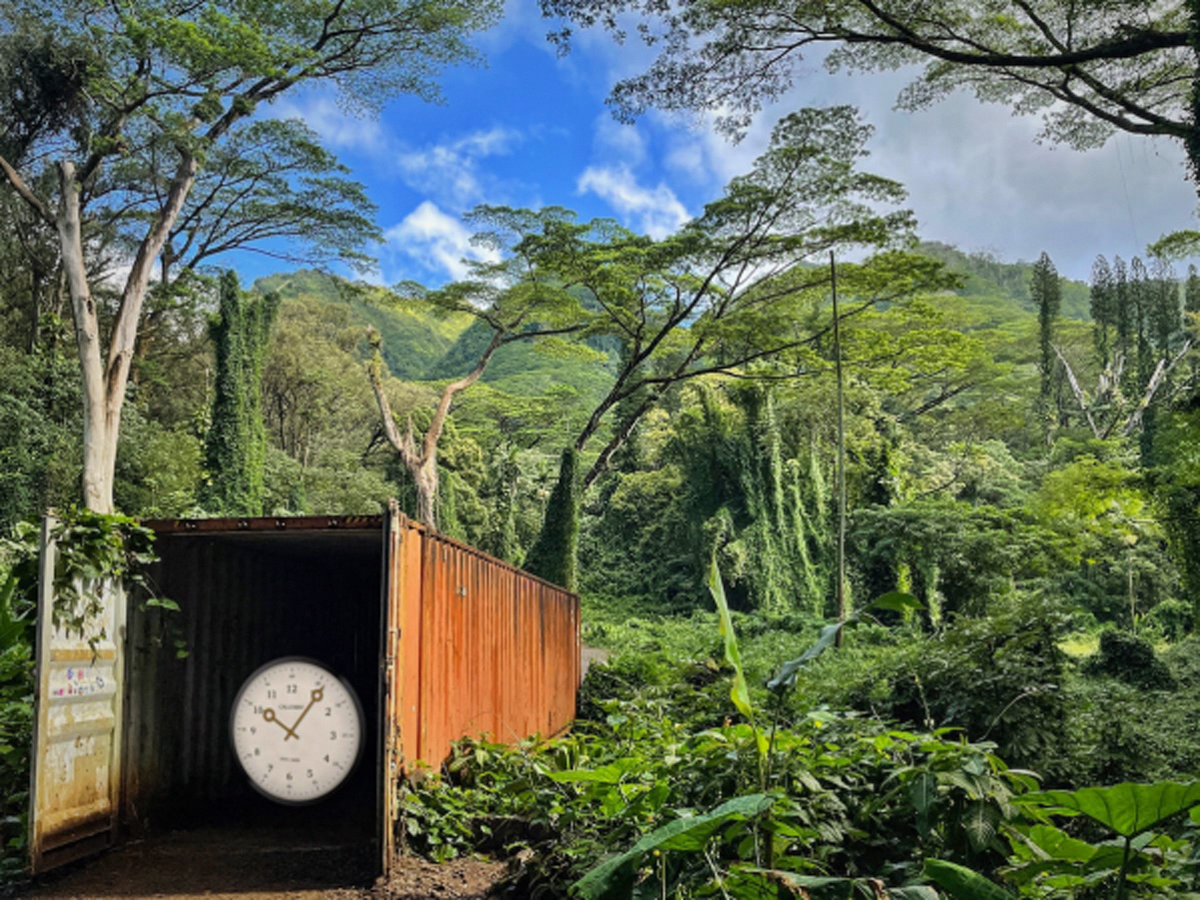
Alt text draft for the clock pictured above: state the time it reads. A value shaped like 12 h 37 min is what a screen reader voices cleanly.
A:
10 h 06 min
